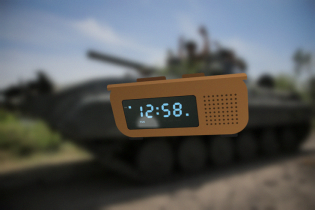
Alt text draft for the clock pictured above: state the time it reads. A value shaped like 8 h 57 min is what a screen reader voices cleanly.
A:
12 h 58 min
